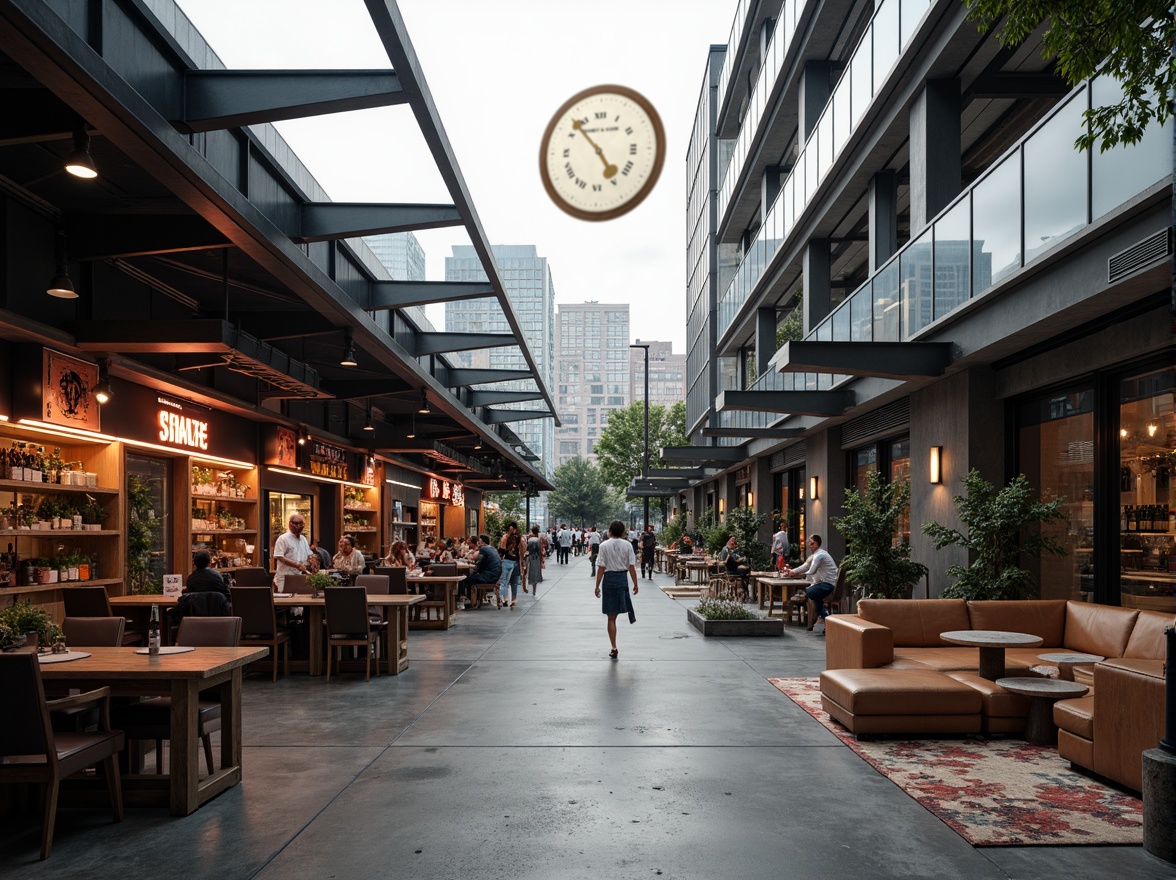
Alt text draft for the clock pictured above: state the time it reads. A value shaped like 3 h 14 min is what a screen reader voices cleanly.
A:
4 h 53 min
